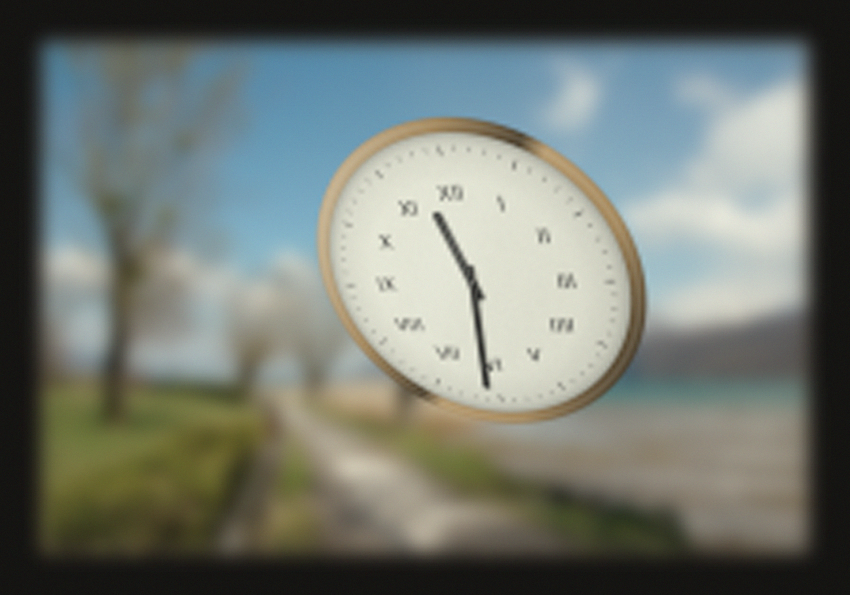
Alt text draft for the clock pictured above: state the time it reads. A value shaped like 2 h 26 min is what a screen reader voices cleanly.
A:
11 h 31 min
